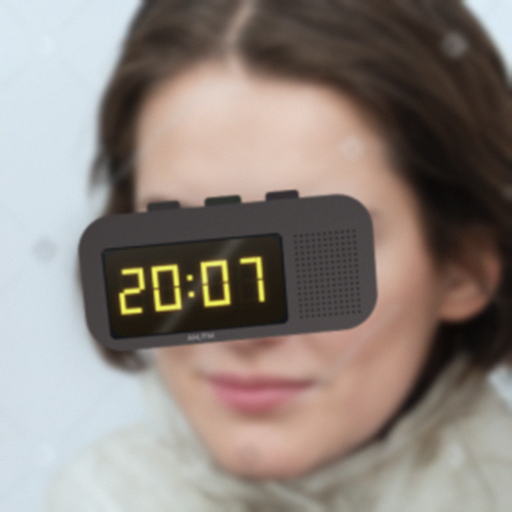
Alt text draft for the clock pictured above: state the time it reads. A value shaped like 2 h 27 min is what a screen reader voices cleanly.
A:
20 h 07 min
